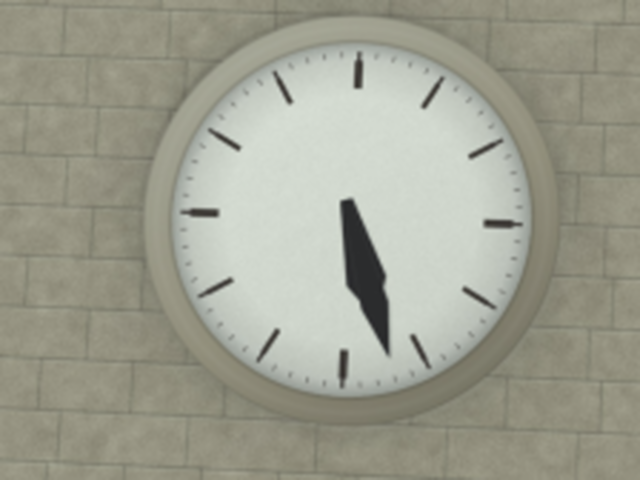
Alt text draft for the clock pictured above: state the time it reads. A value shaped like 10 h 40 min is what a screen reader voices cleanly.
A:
5 h 27 min
